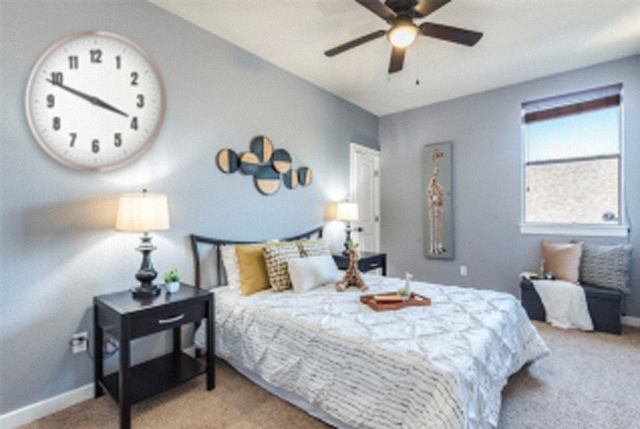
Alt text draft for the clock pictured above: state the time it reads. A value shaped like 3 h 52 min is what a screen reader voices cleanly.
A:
3 h 49 min
